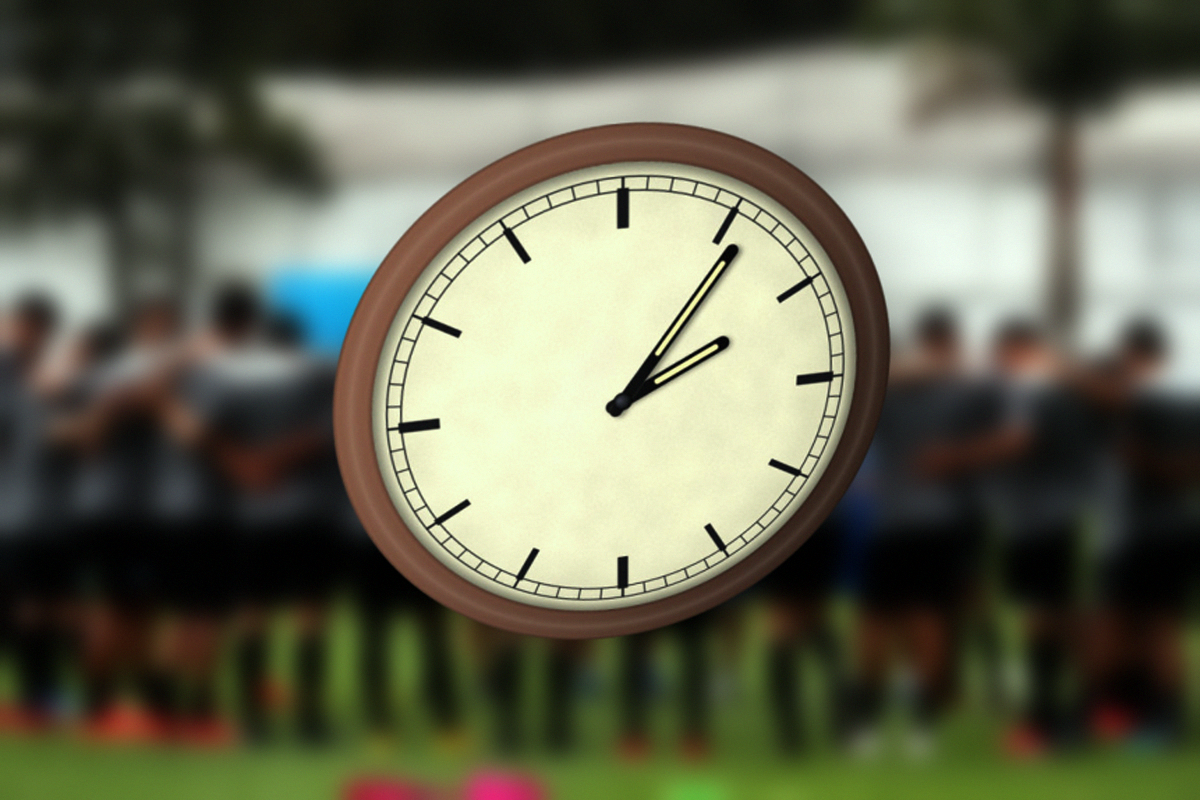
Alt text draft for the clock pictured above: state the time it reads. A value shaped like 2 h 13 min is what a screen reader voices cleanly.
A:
2 h 06 min
